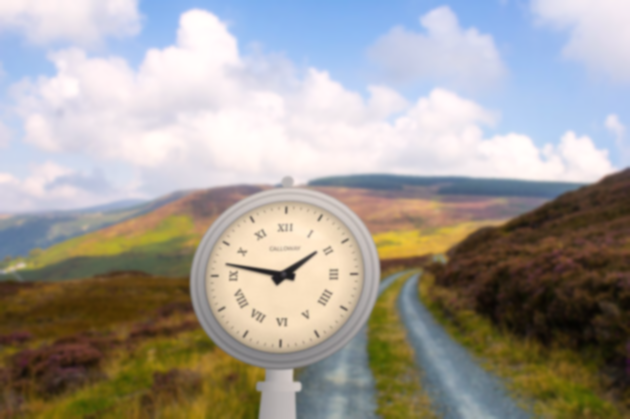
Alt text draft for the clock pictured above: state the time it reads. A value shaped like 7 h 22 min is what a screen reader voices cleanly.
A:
1 h 47 min
